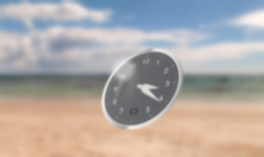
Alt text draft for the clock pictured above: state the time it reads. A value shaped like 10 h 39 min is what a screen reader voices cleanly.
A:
3 h 21 min
